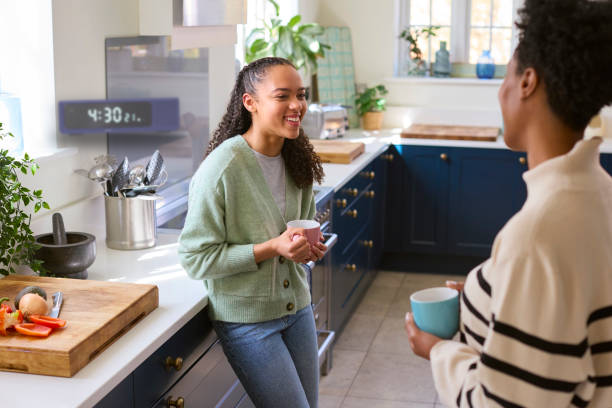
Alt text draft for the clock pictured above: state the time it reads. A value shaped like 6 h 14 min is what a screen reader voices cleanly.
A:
4 h 30 min
